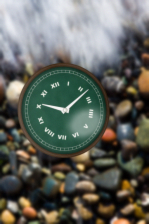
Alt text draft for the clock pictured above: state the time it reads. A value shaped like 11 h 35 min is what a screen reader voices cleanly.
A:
10 h 12 min
